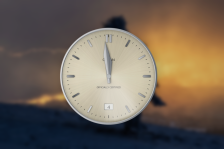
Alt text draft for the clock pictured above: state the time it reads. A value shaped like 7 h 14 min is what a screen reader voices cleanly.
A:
11 h 59 min
